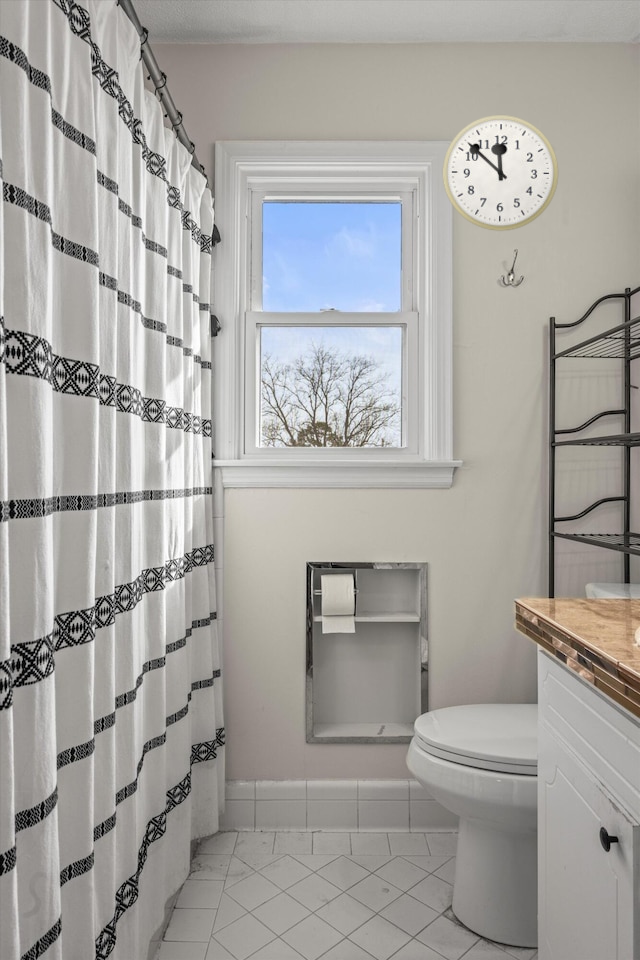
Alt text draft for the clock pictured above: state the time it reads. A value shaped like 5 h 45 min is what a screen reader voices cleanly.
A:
11 h 52 min
